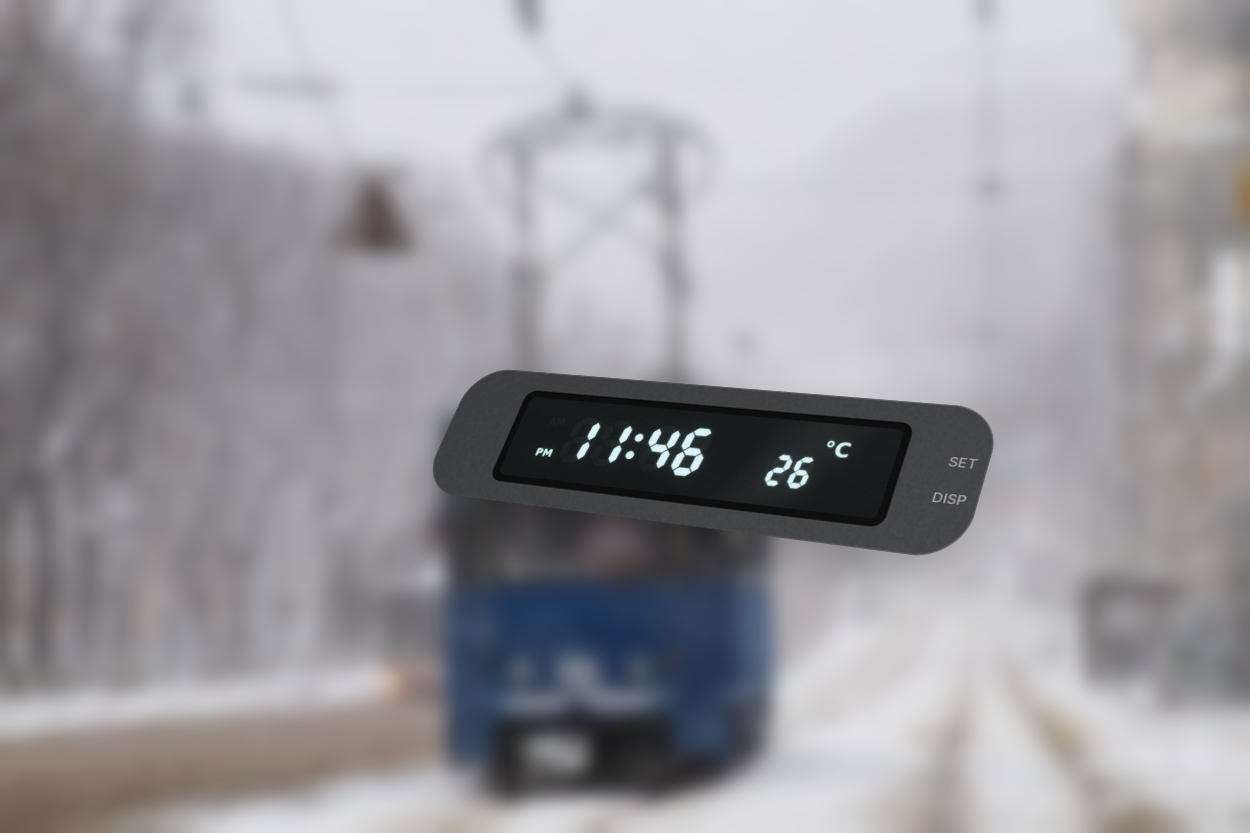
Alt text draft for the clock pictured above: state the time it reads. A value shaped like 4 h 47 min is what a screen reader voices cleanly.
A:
11 h 46 min
